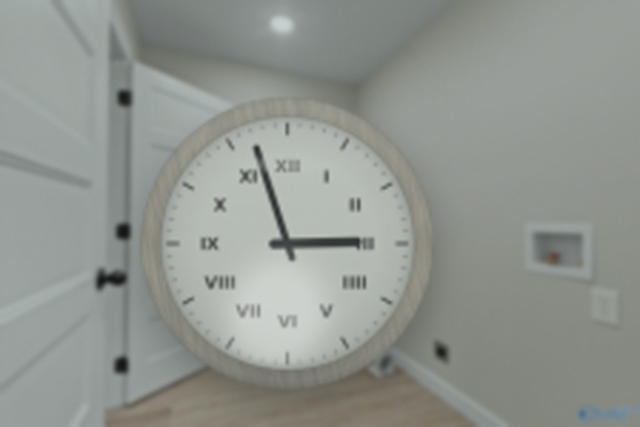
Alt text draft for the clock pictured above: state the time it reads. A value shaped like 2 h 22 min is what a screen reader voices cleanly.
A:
2 h 57 min
